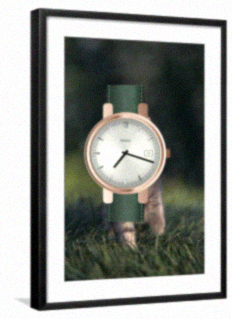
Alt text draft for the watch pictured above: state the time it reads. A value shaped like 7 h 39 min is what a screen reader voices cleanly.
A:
7 h 18 min
